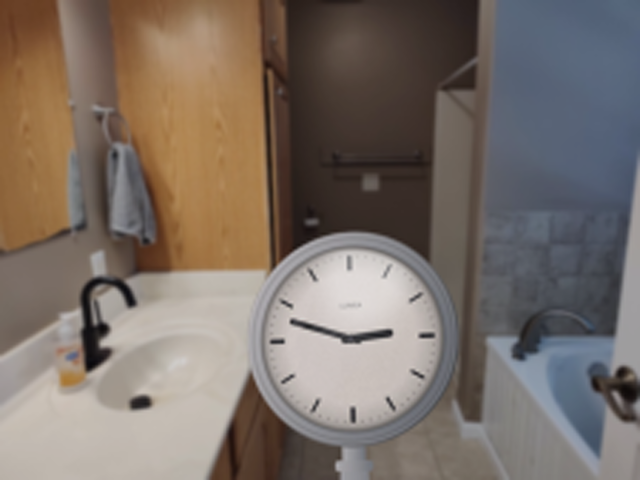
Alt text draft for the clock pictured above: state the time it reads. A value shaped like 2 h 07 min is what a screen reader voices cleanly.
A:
2 h 48 min
